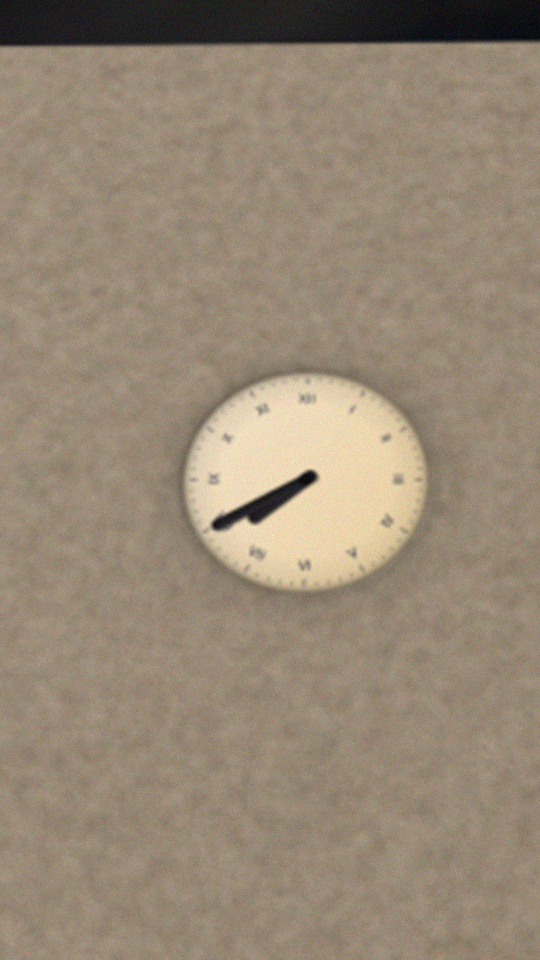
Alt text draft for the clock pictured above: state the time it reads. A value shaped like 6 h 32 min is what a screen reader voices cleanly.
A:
7 h 40 min
